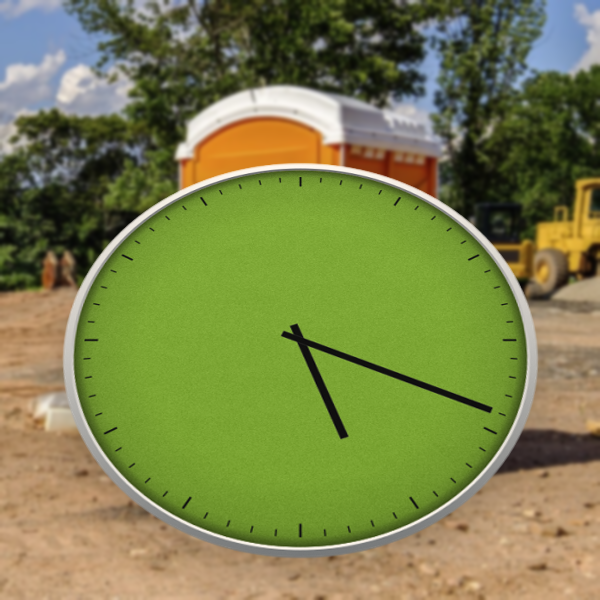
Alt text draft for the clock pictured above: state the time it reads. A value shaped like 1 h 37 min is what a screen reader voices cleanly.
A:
5 h 19 min
